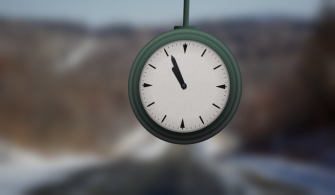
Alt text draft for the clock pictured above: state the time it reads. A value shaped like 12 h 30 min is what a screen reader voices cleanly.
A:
10 h 56 min
